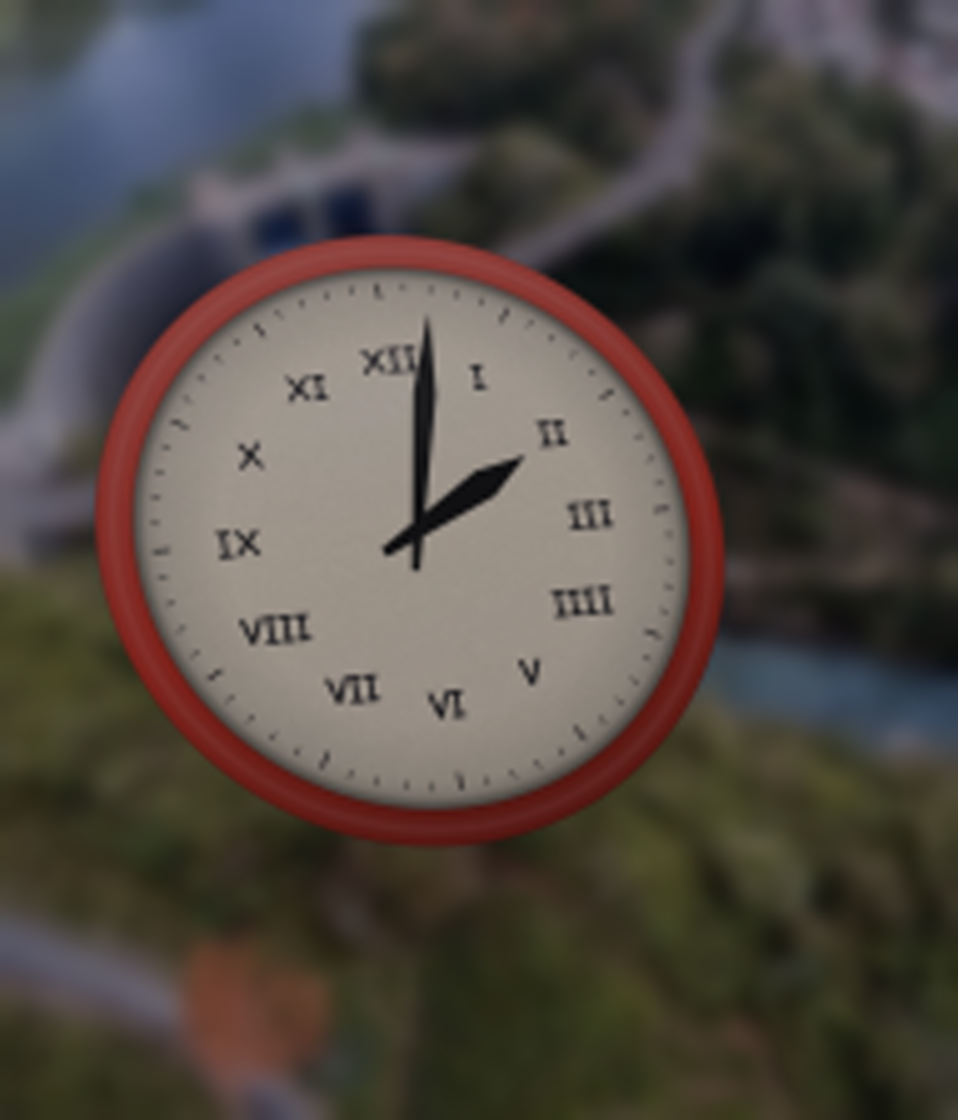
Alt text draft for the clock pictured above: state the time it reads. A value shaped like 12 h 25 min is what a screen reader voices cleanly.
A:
2 h 02 min
